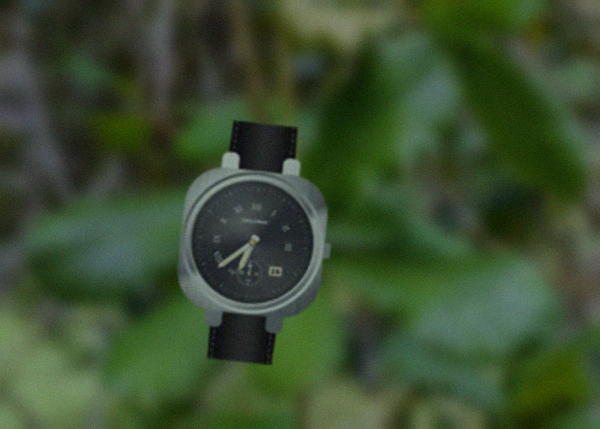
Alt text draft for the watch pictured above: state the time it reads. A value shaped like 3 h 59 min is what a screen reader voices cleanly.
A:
6 h 38 min
